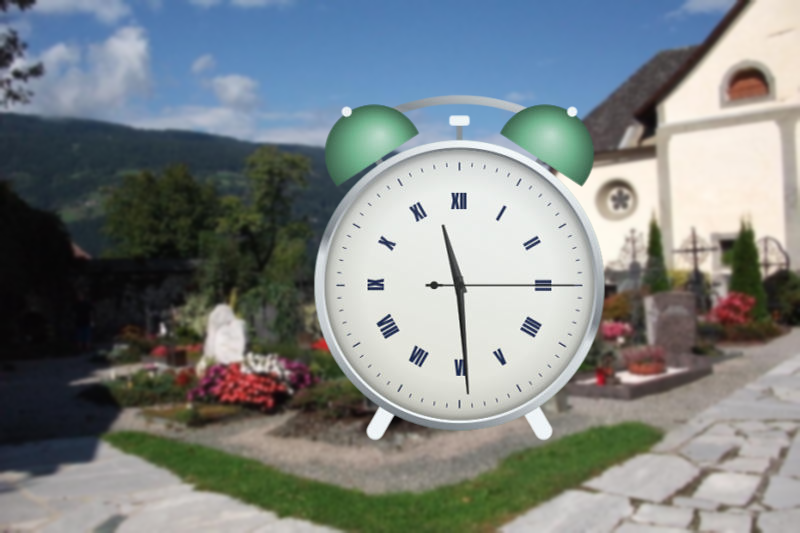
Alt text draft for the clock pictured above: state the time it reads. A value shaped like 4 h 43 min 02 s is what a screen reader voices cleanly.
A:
11 h 29 min 15 s
